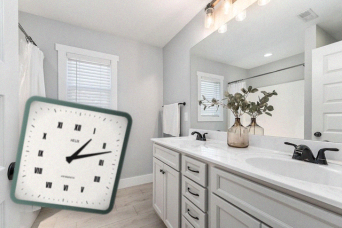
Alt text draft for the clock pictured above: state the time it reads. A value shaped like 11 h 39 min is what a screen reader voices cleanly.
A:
1 h 12 min
